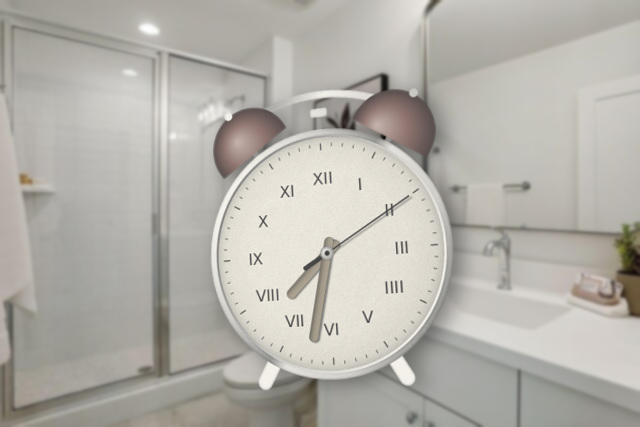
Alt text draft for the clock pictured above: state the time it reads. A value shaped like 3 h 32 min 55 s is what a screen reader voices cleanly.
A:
7 h 32 min 10 s
